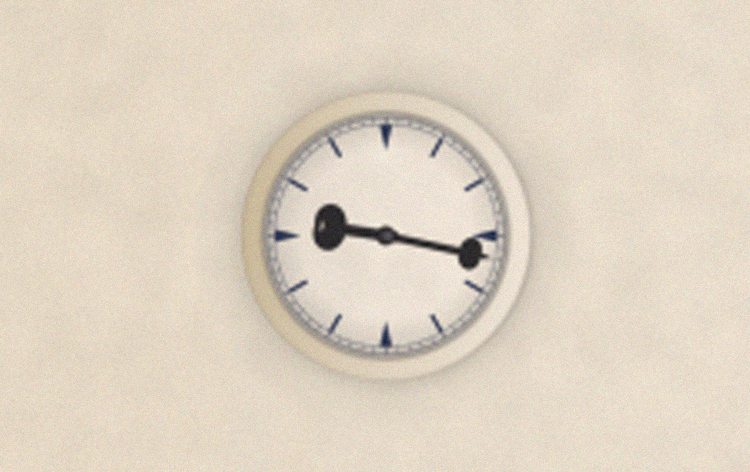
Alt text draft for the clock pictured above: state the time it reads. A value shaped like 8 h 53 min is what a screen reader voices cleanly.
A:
9 h 17 min
